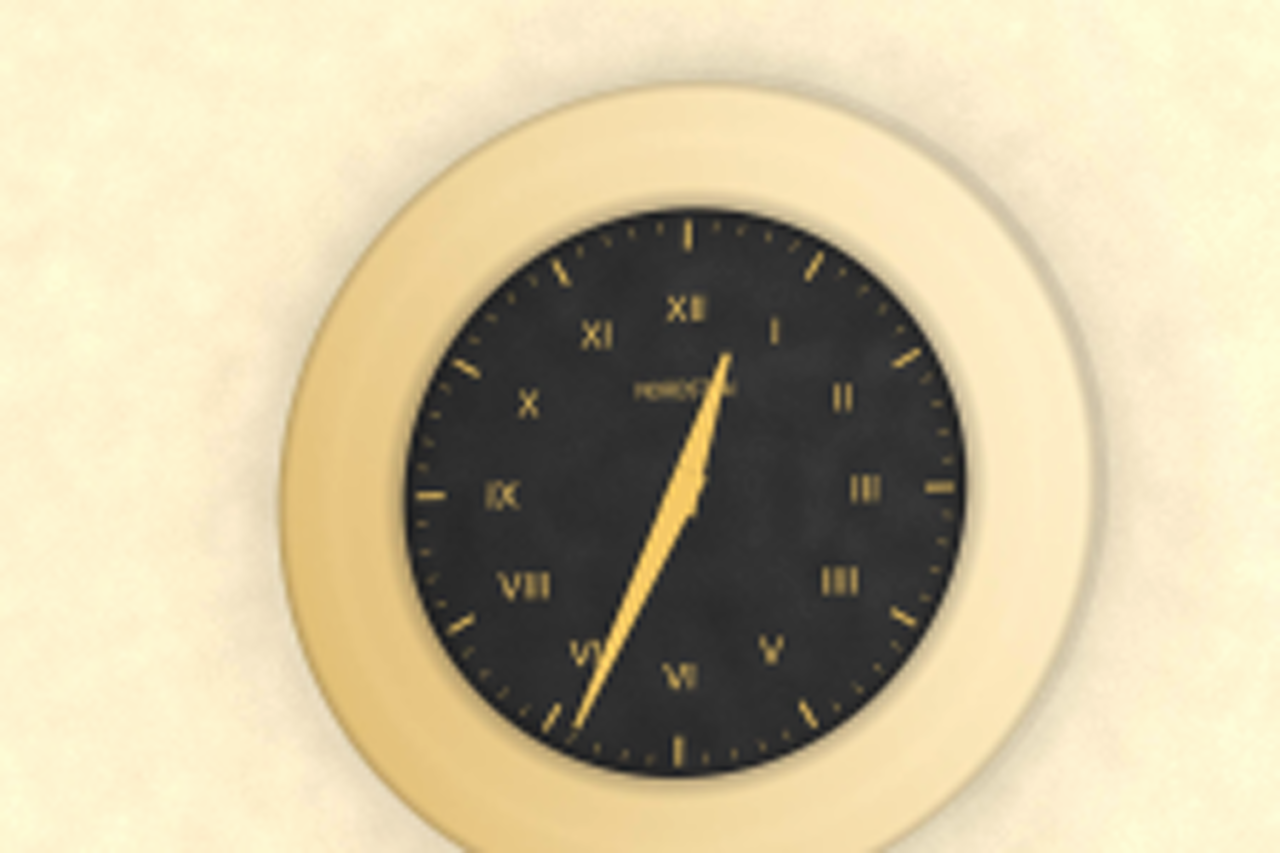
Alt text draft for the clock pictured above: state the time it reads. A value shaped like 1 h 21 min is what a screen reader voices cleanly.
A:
12 h 34 min
